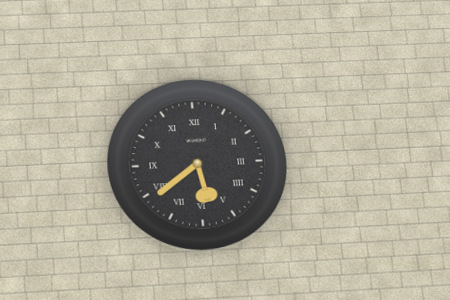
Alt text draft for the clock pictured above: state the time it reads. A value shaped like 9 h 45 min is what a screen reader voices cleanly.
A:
5 h 39 min
